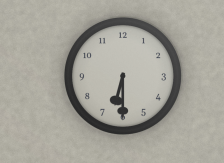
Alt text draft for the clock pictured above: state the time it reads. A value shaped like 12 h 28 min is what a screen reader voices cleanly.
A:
6 h 30 min
